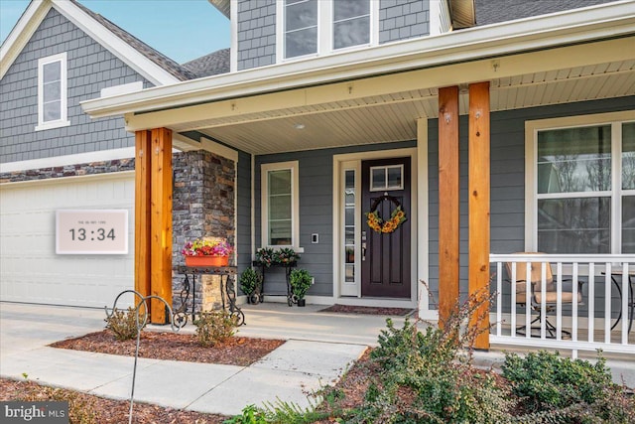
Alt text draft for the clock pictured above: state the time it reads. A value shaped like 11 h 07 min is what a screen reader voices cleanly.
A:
13 h 34 min
